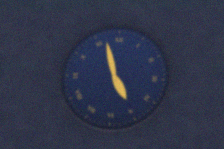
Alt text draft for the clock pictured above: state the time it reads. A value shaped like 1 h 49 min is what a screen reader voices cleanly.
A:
4 h 57 min
